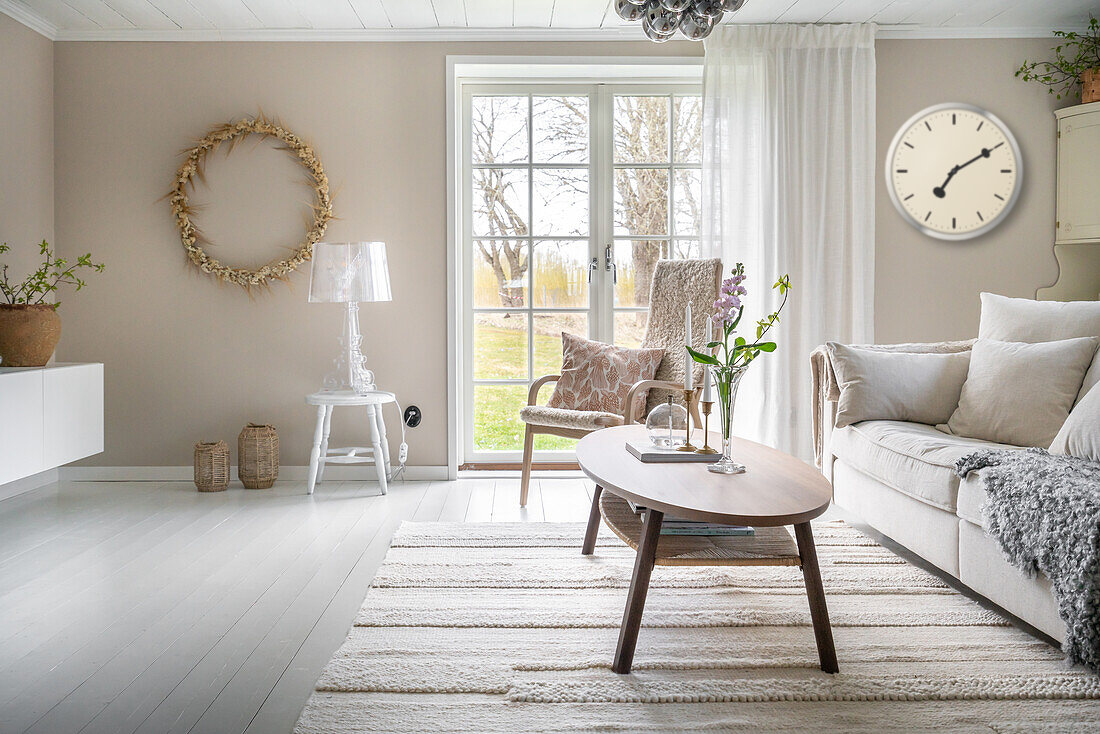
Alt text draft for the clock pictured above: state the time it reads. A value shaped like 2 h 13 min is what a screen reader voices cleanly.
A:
7 h 10 min
